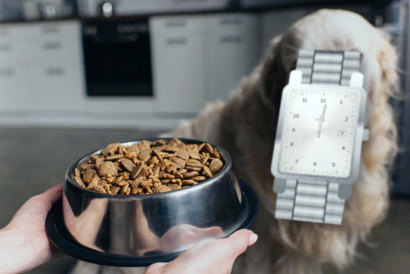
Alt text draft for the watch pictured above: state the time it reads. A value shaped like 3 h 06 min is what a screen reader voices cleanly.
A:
12 h 01 min
